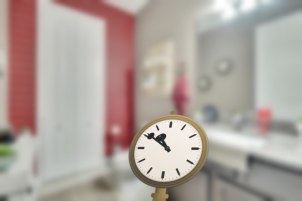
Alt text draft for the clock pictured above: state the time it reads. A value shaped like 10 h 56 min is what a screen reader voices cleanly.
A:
10 h 51 min
